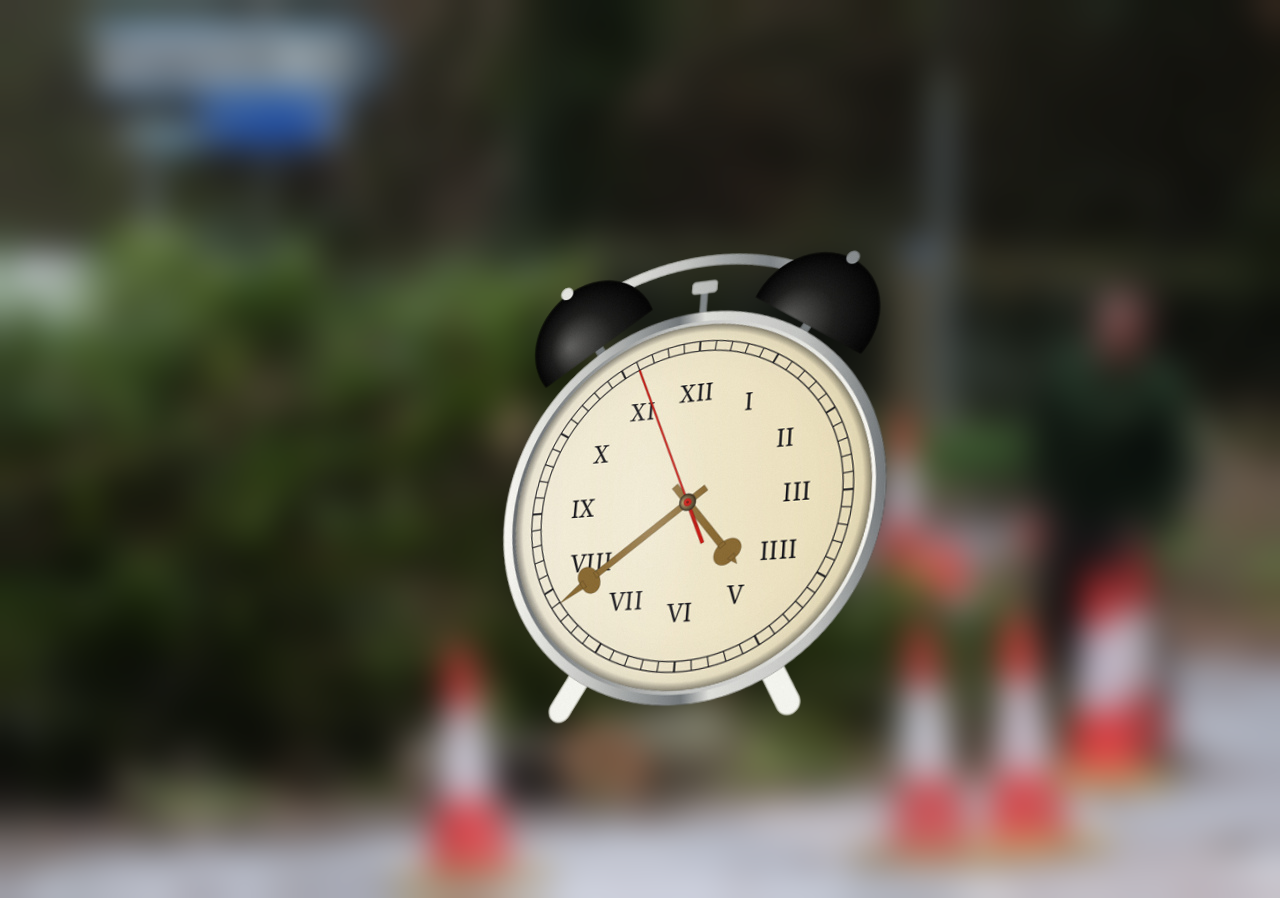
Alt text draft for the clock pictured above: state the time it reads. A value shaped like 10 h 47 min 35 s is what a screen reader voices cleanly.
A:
4 h 38 min 56 s
